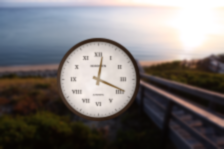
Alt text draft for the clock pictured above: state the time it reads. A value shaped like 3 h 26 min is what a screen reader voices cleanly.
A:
12 h 19 min
